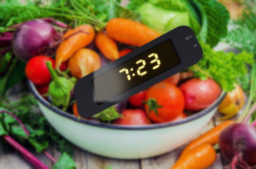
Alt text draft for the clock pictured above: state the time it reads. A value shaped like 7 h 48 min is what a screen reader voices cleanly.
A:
7 h 23 min
